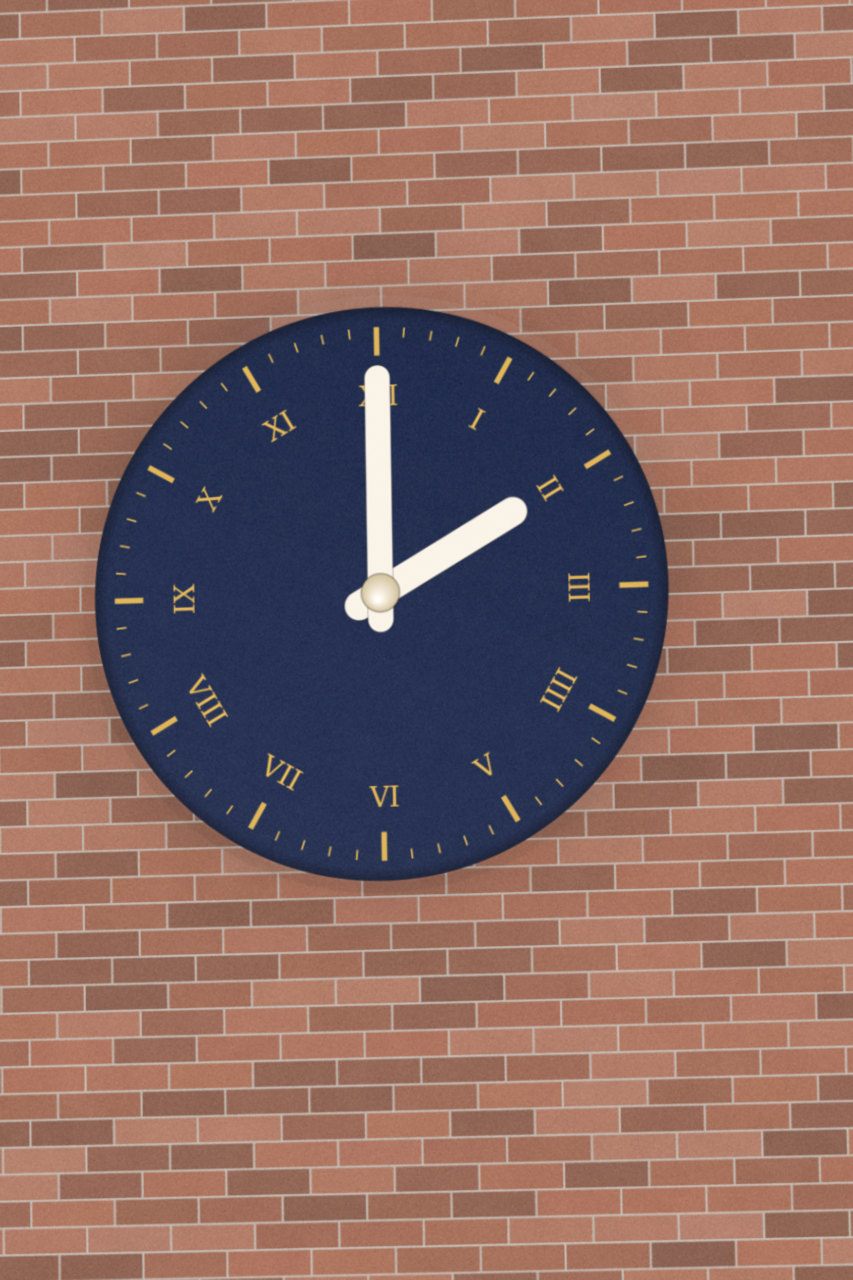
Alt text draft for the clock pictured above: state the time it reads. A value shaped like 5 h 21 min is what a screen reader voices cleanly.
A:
2 h 00 min
